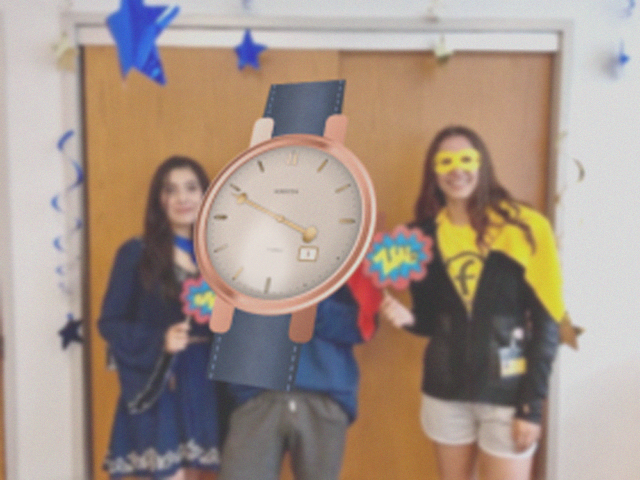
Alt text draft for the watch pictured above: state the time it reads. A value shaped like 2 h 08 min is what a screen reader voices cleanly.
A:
3 h 49 min
